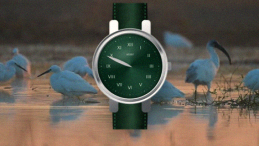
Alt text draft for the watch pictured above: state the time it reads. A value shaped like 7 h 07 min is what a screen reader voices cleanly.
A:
9 h 49 min
